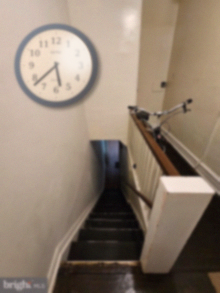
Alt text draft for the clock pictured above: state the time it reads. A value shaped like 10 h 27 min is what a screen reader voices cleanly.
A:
5 h 38 min
